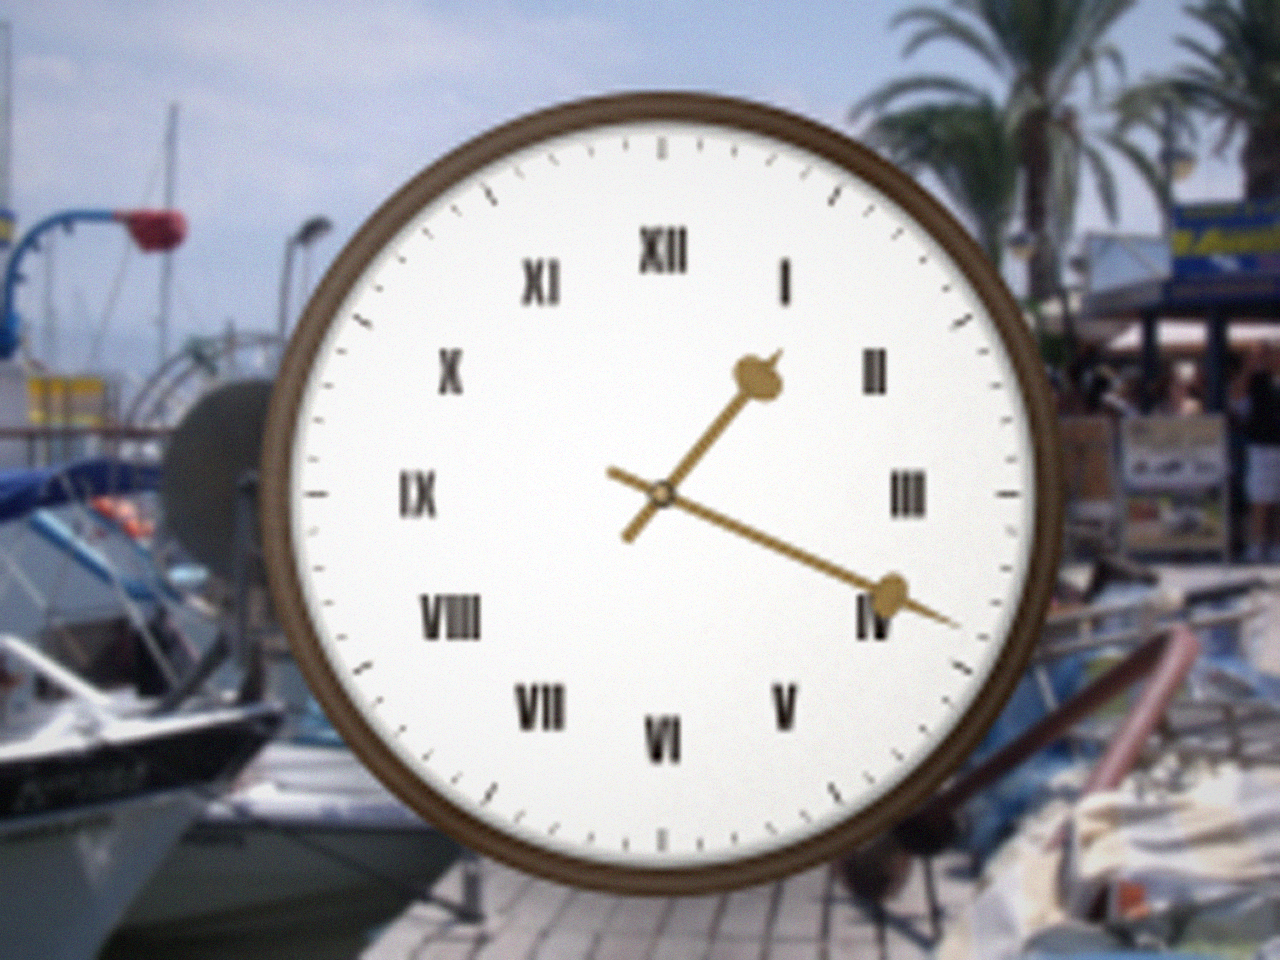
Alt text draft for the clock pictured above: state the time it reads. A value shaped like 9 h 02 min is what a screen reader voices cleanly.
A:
1 h 19 min
